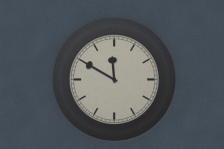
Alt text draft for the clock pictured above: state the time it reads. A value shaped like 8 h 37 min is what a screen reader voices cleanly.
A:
11 h 50 min
